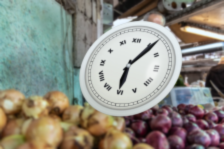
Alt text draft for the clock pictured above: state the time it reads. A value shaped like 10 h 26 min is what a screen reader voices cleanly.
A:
6 h 06 min
